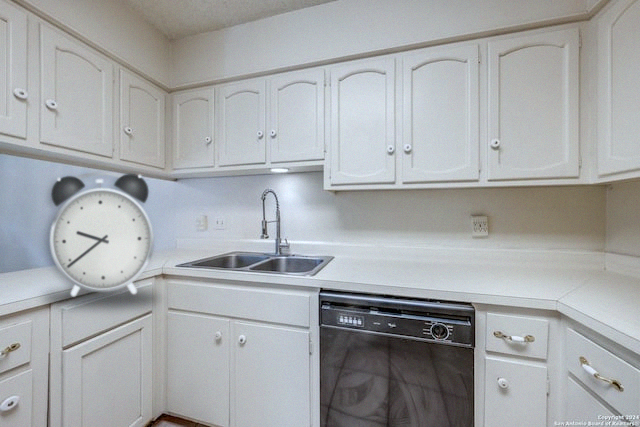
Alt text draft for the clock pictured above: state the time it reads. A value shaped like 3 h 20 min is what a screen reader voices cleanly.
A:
9 h 39 min
